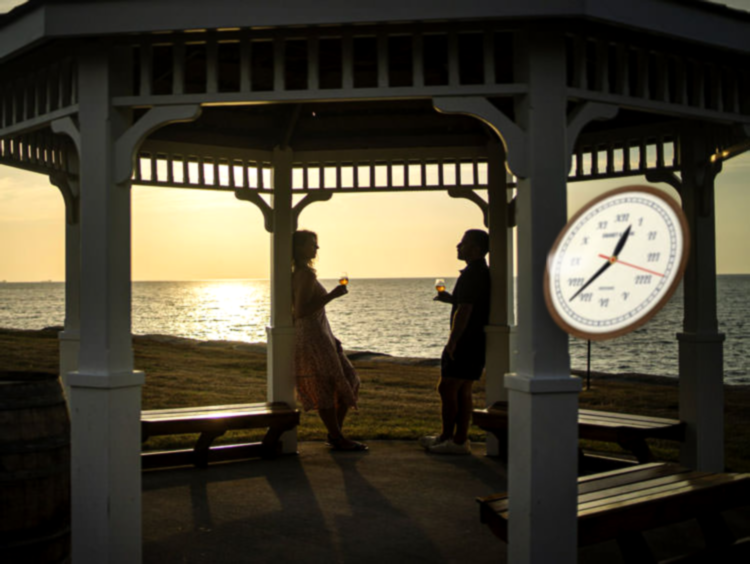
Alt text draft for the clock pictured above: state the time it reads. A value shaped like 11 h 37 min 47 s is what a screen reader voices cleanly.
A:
12 h 37 min 18 s
